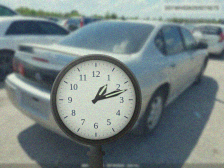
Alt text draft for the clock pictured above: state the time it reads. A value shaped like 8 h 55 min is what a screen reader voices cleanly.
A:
1 h 12 min
